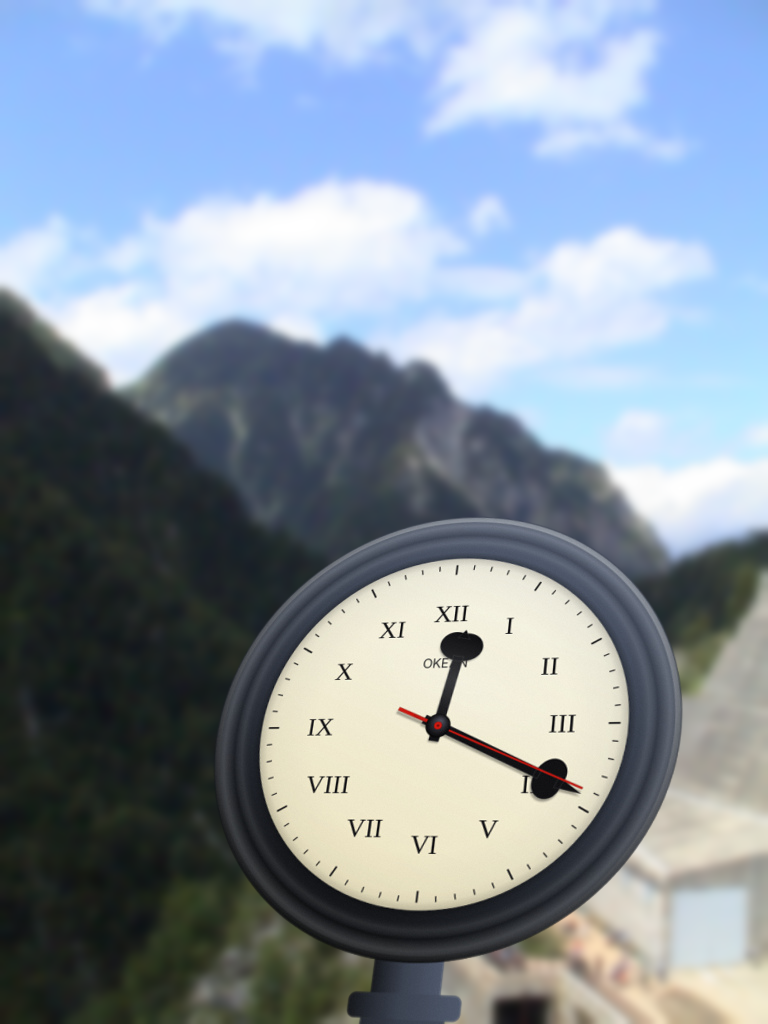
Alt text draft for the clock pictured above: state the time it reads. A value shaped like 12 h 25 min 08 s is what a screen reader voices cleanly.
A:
12 h 19 min 19 s
